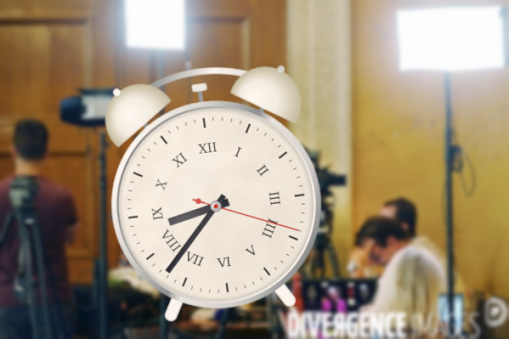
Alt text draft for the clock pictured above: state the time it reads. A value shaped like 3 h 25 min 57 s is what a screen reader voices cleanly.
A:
8 h 37 min 19 s
